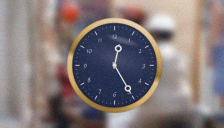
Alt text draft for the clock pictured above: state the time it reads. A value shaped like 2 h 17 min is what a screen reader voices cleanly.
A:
12 h 25 min
